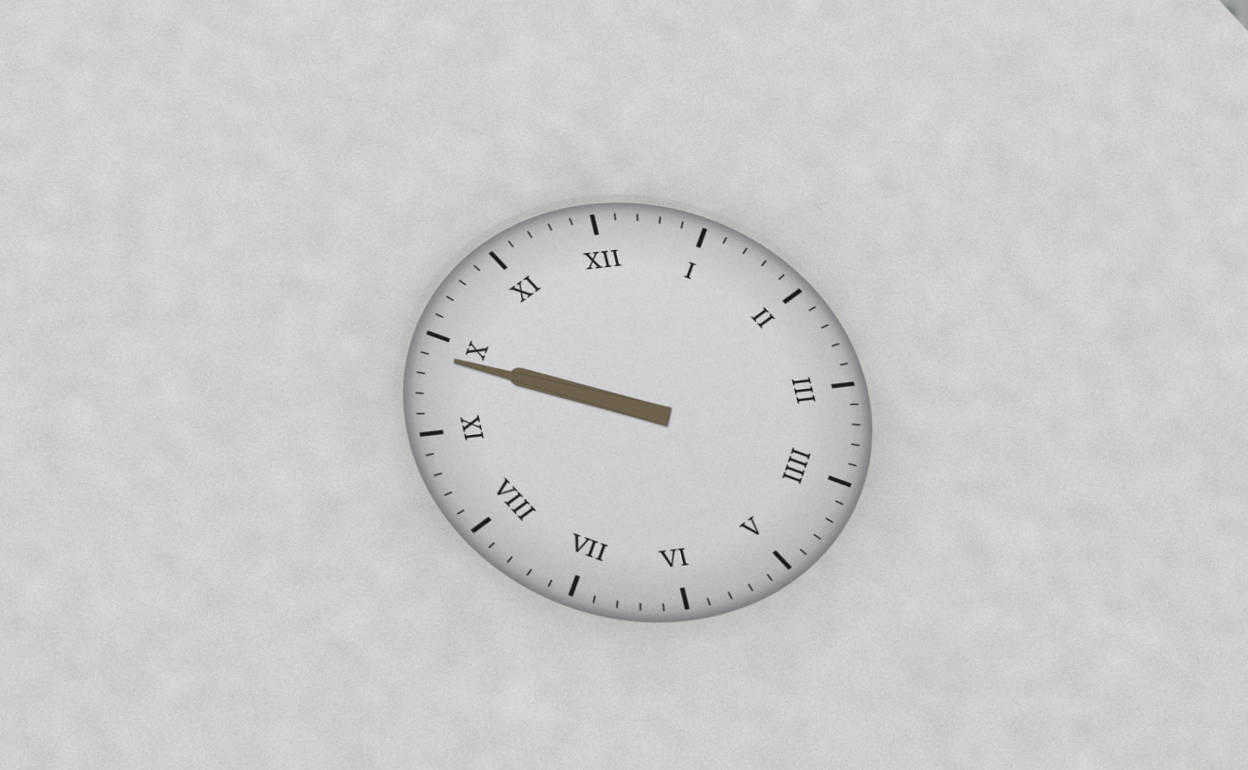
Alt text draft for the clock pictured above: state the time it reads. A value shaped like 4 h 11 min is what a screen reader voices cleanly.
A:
9 h 49 min
